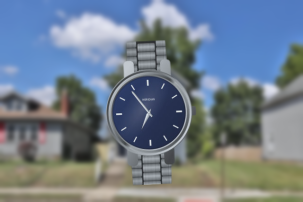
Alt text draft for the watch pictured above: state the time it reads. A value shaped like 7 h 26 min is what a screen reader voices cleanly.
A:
6 h 54 min
